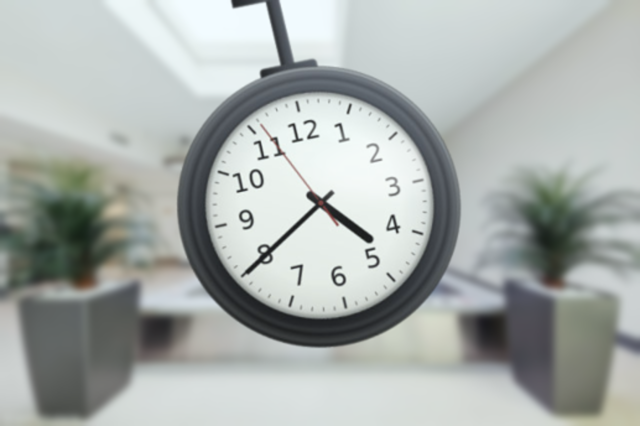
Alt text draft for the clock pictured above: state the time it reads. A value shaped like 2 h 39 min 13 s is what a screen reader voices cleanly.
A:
4 h 39 min 56 s
